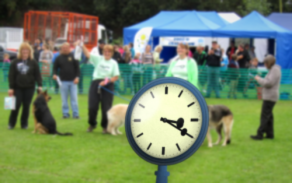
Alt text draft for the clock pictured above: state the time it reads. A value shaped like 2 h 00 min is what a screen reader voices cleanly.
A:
3 h 20 min
